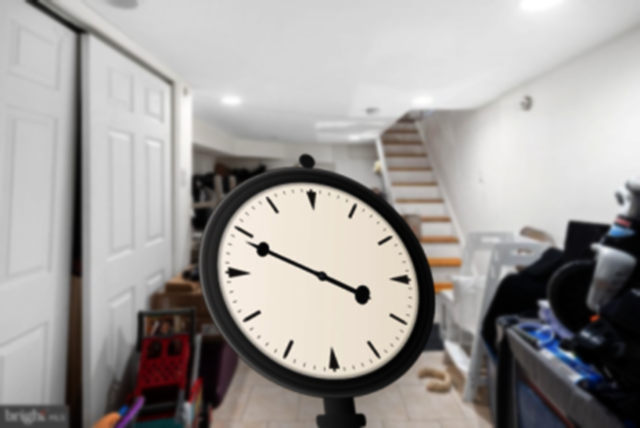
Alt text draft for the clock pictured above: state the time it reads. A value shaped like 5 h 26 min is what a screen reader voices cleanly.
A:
3 h 49 min
